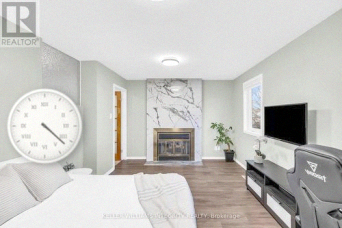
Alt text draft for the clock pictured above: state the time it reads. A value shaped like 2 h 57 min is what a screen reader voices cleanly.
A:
4 h 22 min
